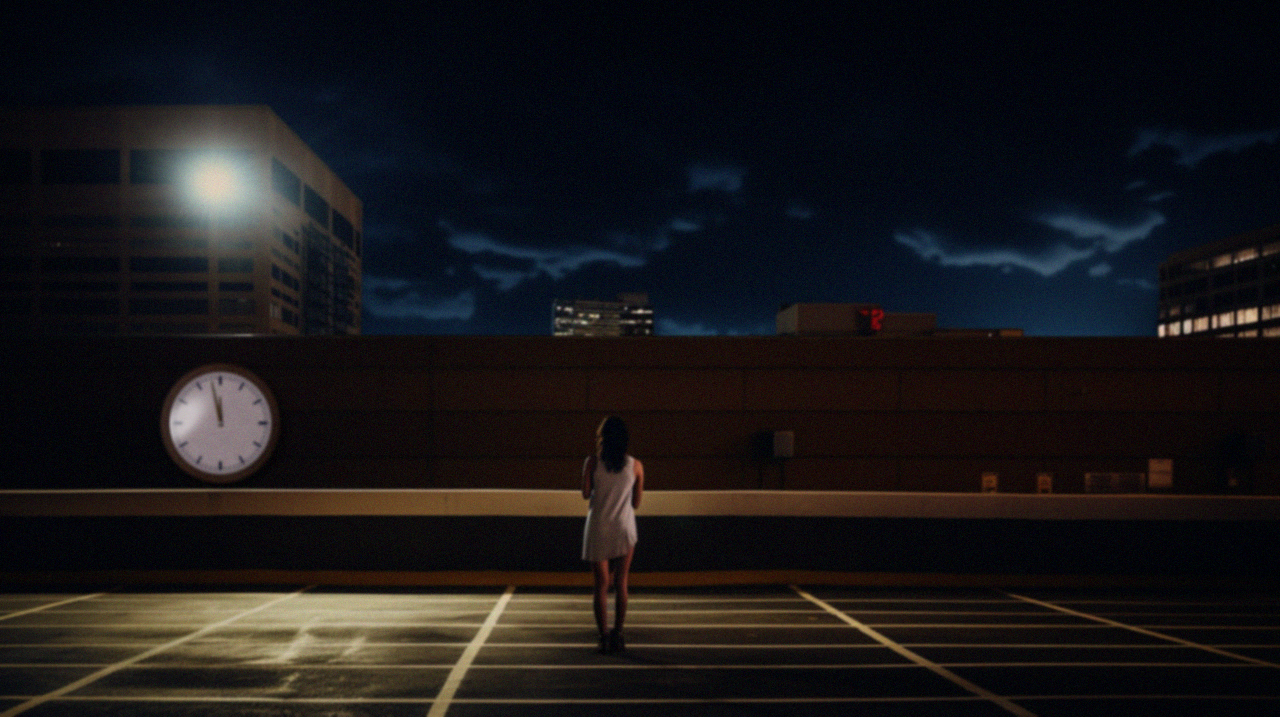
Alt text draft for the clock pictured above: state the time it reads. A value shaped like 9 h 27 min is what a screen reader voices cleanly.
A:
11 h 58 min
